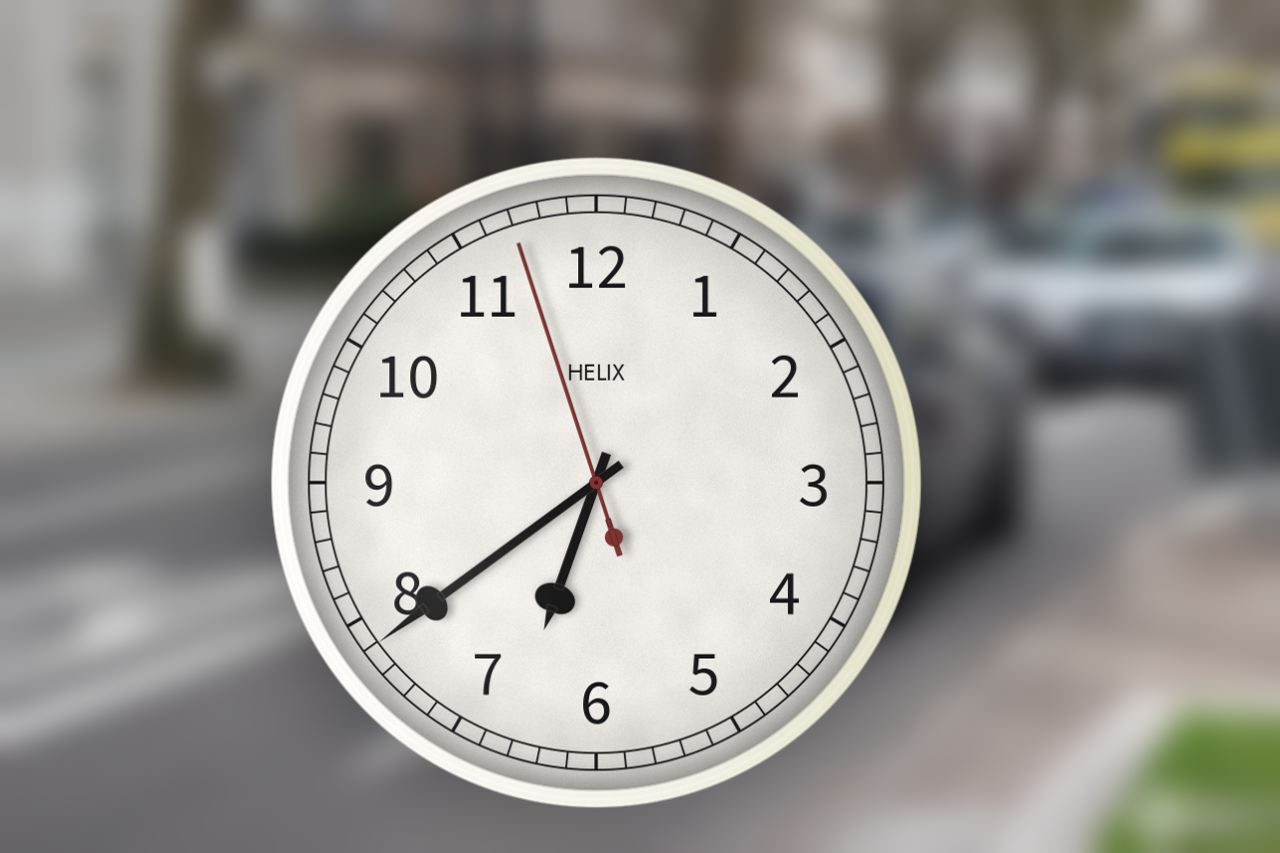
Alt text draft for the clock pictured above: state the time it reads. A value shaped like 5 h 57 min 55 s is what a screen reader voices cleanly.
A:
6 h 38 min 57 s
